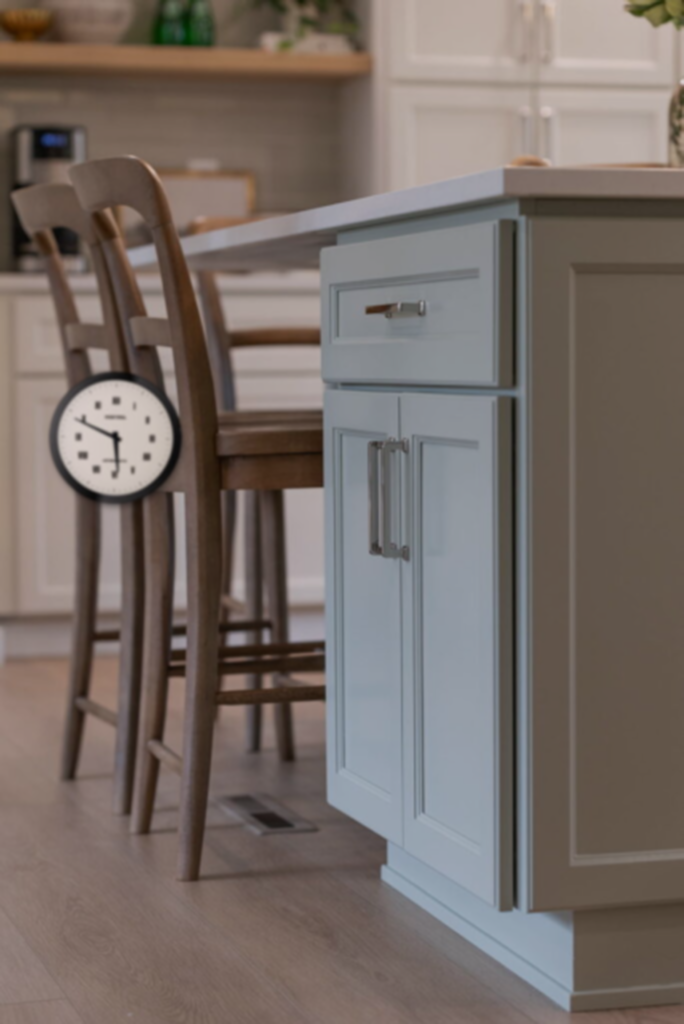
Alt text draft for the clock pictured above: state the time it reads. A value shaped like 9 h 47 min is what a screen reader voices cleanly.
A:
5 h 49 min
